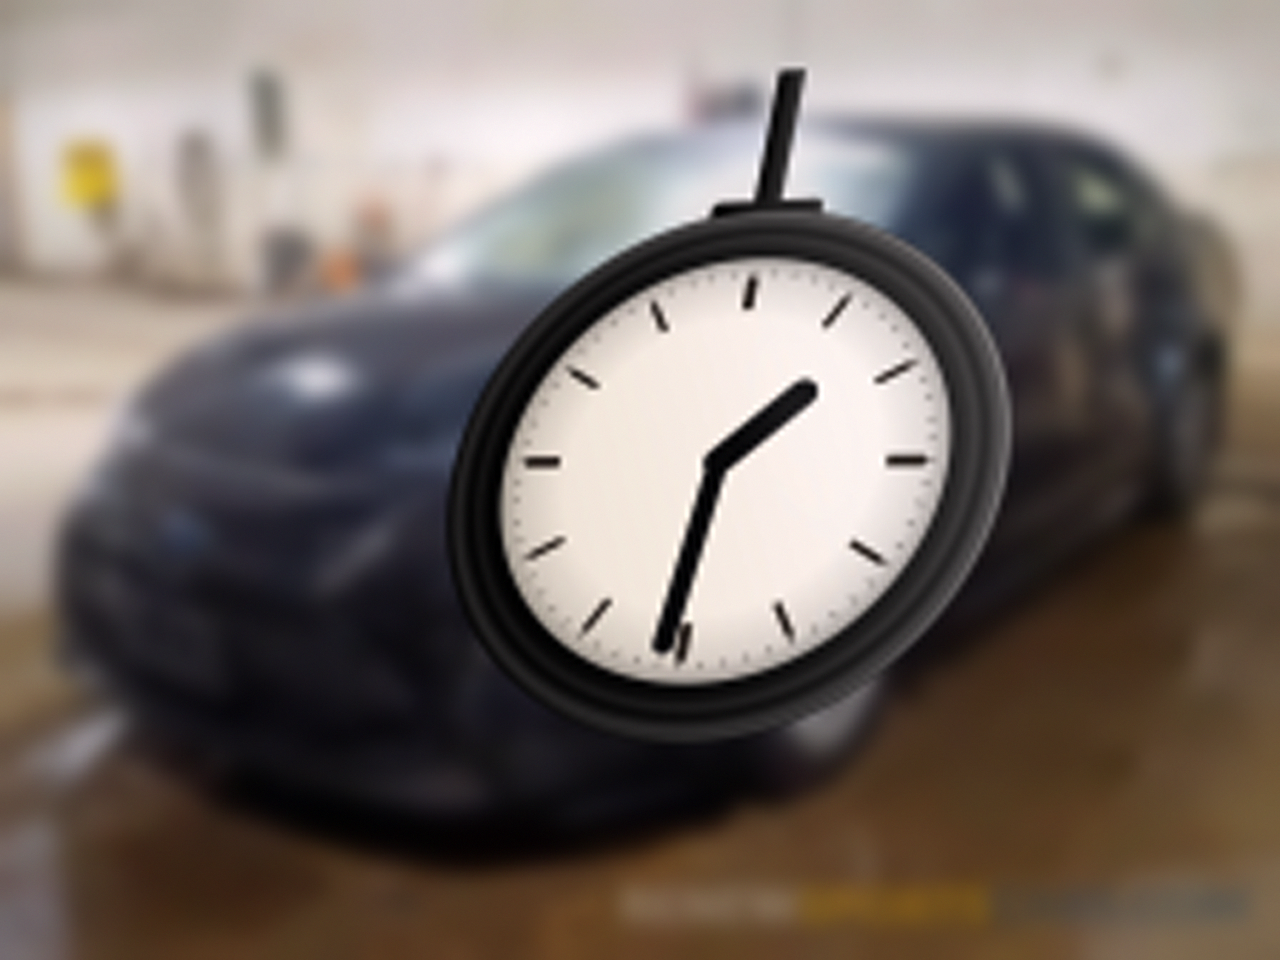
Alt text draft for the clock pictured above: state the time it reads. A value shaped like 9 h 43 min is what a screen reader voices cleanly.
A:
1 h 31 min
